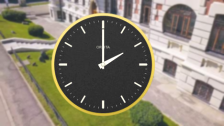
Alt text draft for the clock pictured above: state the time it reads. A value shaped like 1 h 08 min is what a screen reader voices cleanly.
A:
2 h 00 min
